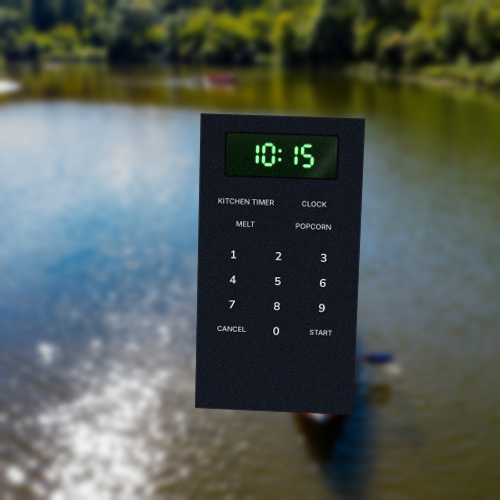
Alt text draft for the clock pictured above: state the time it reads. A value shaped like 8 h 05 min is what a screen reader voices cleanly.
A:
10 h 15 min
